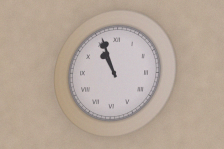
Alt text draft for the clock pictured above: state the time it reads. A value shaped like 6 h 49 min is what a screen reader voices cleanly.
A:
10 h 56 min
